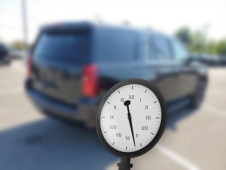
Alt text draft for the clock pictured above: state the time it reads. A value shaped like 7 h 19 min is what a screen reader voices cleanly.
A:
11 h 27 min
